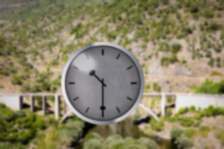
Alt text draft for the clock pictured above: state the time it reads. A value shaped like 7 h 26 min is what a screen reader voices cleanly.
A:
10 h 30 min
